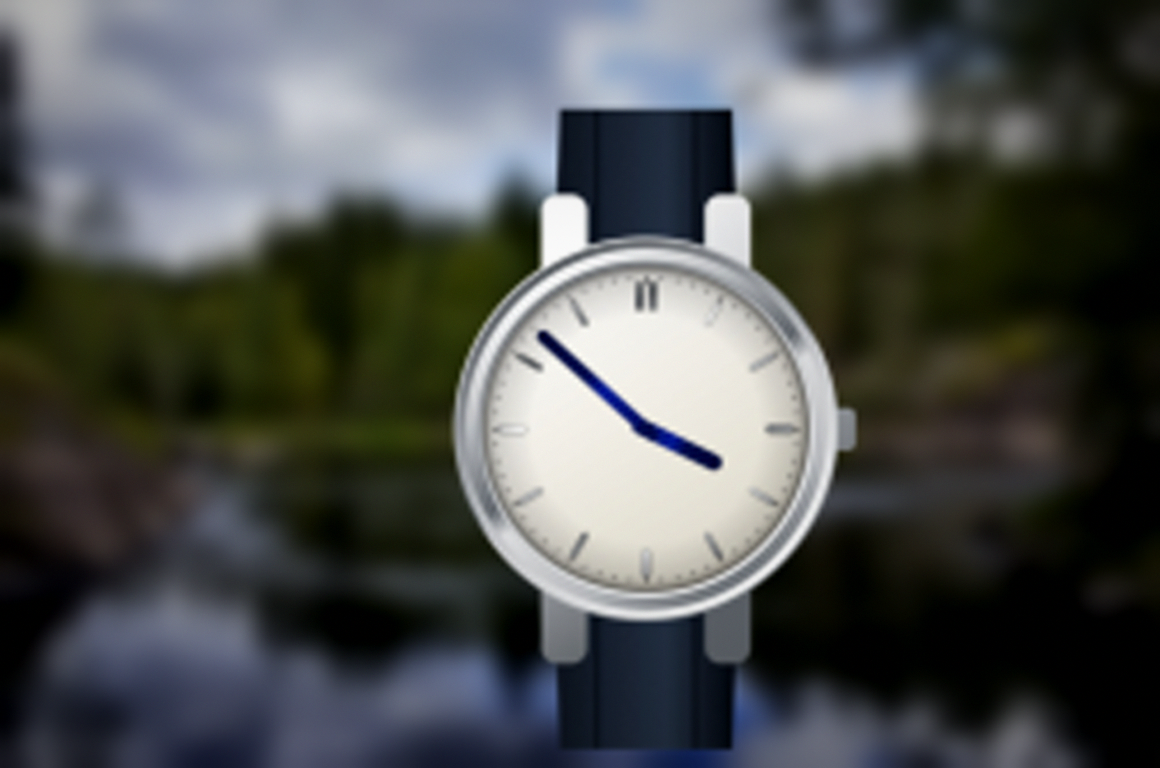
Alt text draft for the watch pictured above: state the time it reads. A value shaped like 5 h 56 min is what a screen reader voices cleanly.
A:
3 h 52 min
